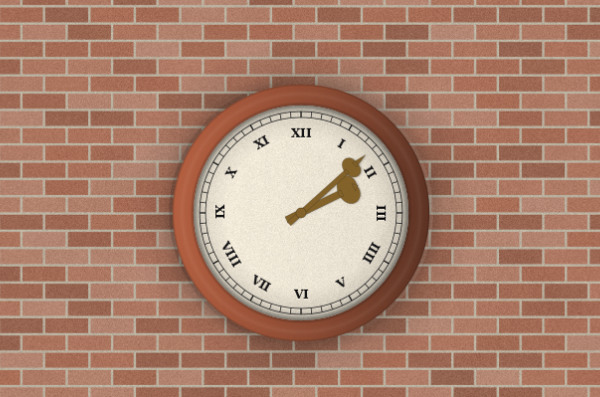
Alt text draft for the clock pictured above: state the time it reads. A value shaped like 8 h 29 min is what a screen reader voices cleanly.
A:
2 h 08 min
